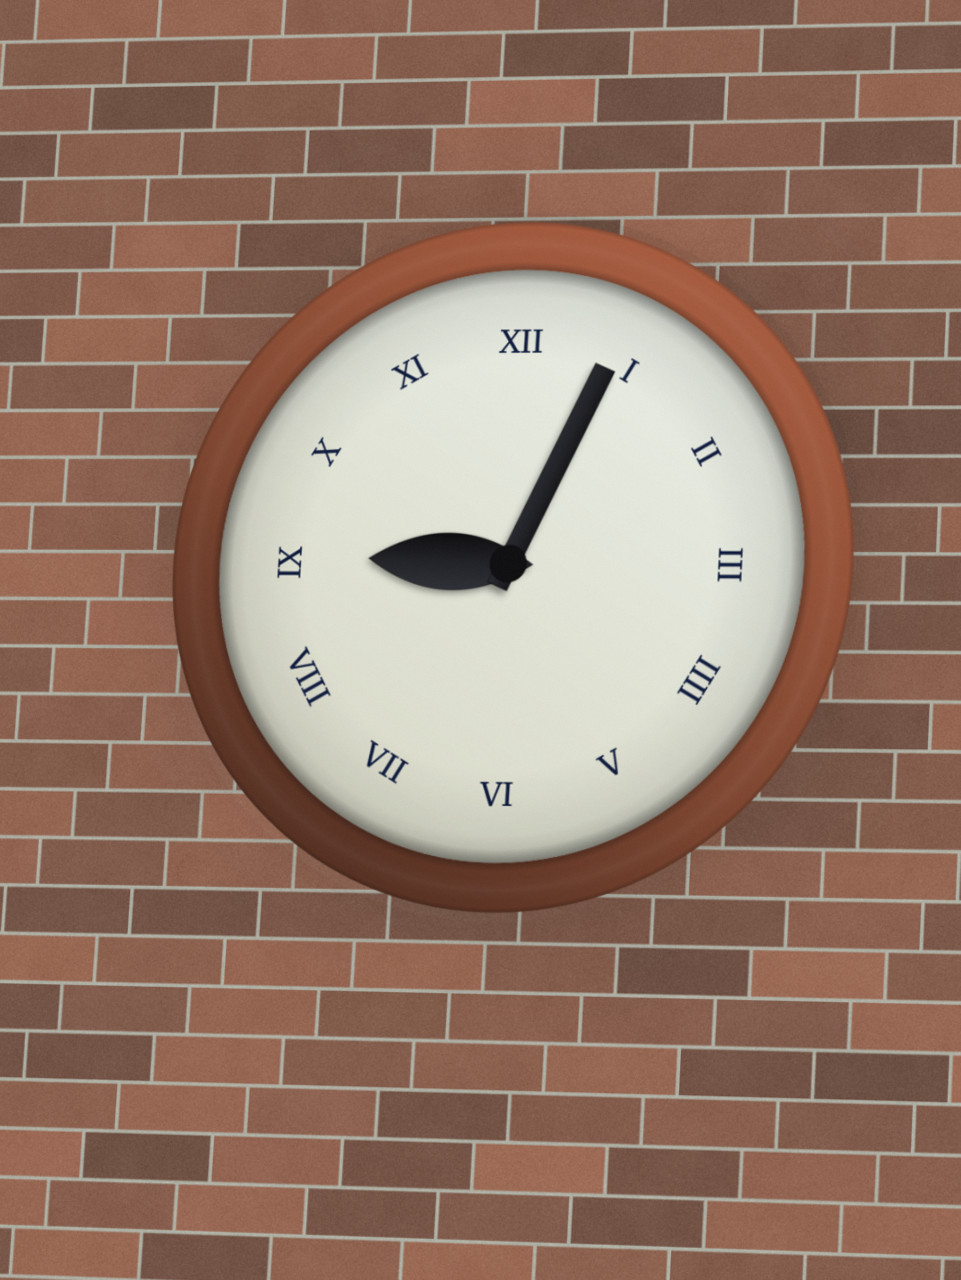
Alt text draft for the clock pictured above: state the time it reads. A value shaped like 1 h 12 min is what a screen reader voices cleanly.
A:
9 h 04 min
